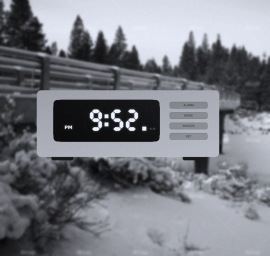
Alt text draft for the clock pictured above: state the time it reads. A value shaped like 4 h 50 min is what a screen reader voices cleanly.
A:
9 h 52 min
